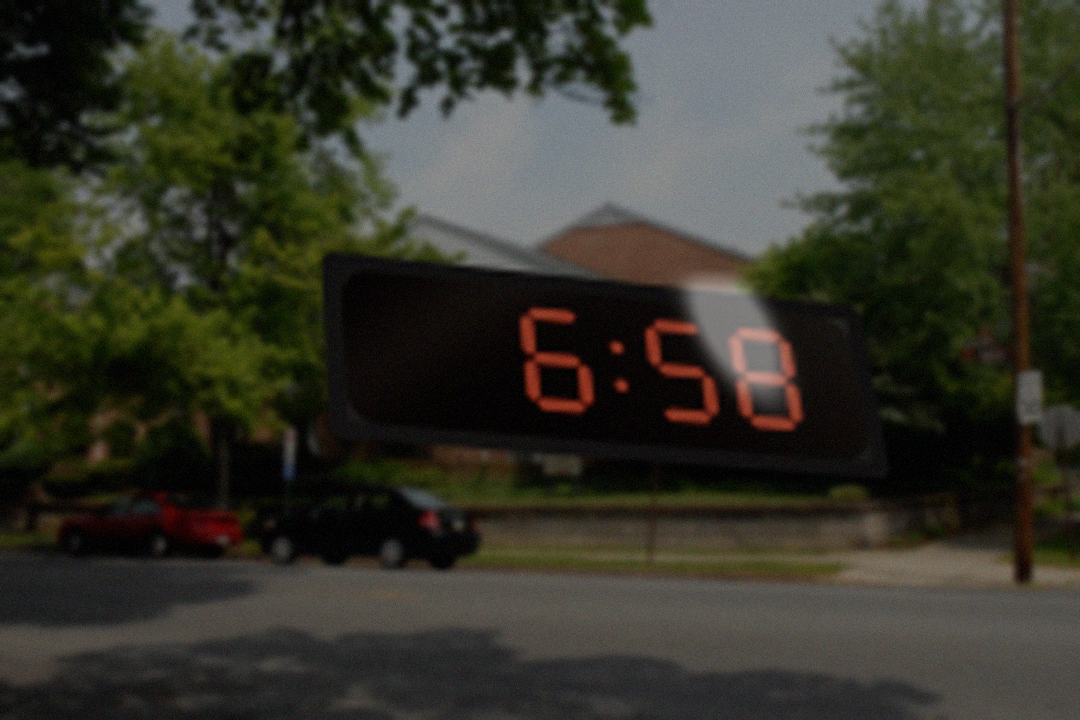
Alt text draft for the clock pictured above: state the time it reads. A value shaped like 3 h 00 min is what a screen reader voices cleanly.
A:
6 h 58 min
